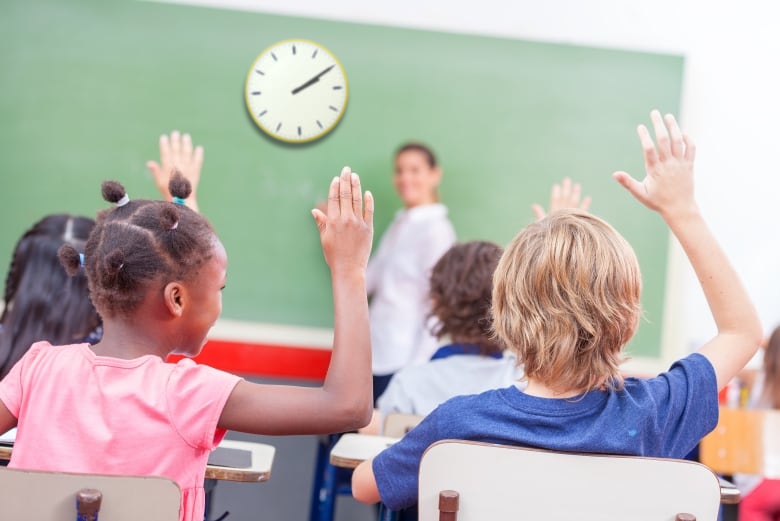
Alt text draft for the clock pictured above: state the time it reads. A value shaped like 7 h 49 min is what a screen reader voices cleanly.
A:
2 h 10 min
